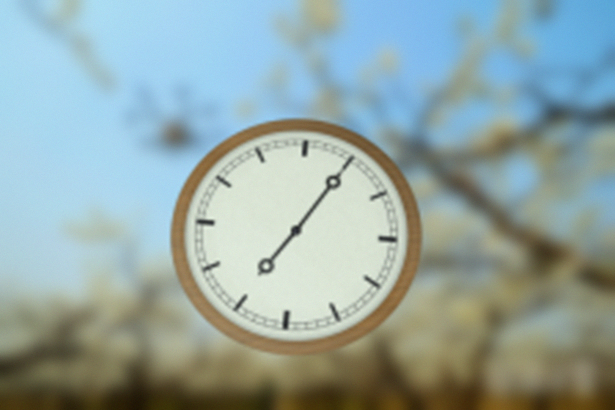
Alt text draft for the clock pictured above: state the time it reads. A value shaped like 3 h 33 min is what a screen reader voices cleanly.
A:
7 h 05 min
